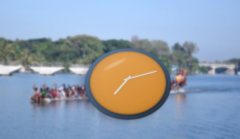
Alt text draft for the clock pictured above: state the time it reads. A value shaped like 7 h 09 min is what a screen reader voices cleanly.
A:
7 h 12 min
